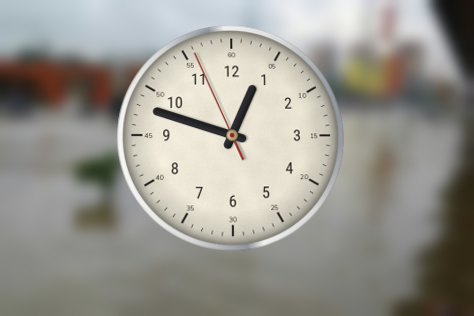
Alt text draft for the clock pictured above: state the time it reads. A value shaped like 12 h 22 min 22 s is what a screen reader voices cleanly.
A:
12 h 47 min 56 s
